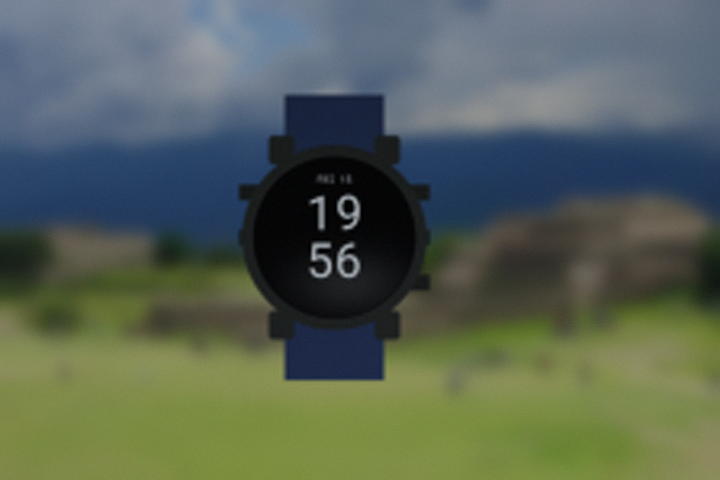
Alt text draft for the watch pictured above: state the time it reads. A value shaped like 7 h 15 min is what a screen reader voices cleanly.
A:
19 h 56 min
